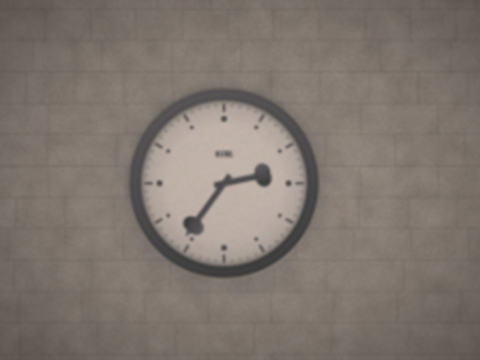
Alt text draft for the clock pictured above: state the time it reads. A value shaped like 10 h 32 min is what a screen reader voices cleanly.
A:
2 h 36 min
